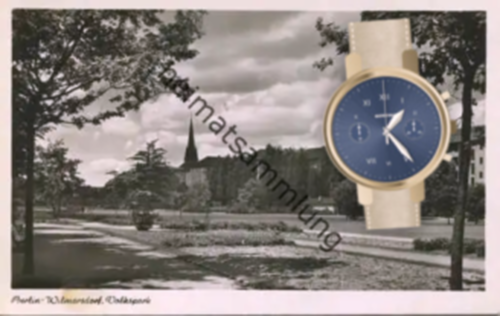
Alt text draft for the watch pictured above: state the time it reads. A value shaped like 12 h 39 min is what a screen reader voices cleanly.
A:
1 h 24 min
